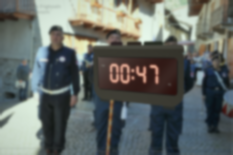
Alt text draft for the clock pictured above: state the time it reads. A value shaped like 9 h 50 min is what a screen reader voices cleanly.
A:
0 h 47 min
